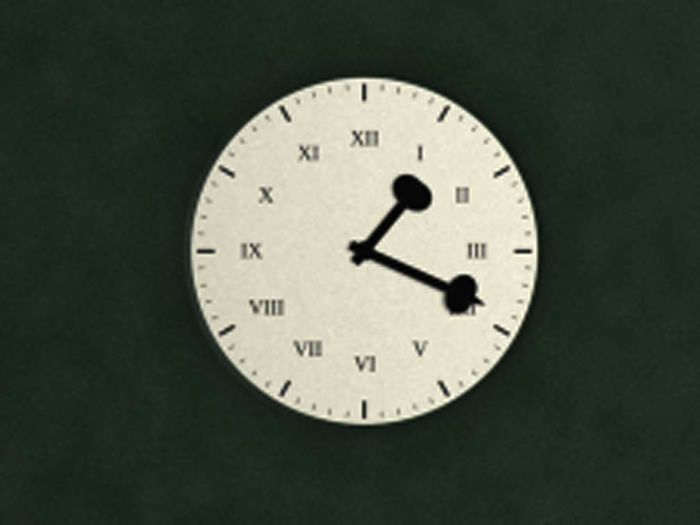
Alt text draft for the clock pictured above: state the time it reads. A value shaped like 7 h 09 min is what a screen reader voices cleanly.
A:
1 h 19 min
